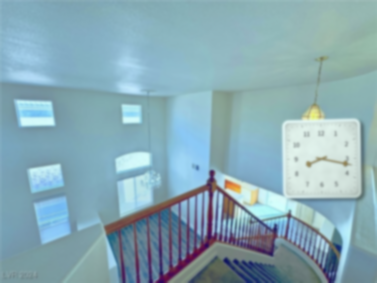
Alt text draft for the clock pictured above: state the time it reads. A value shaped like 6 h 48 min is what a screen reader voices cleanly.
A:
8 h 17 min
